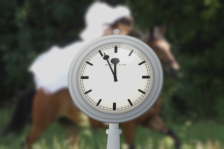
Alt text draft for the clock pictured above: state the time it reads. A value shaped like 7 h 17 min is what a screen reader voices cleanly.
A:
11 h 56 min
